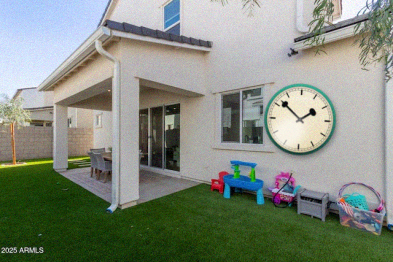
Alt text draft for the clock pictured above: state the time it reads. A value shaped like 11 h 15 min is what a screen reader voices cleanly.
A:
1 h 52 min
